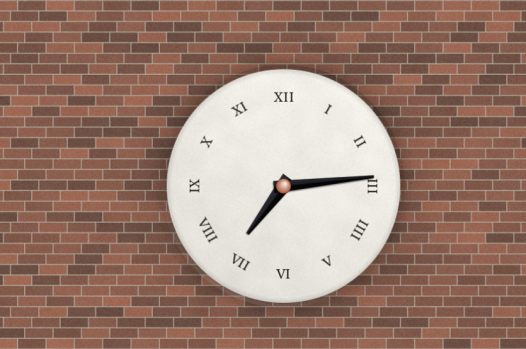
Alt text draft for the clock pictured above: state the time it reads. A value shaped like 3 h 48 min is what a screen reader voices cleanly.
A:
7 h 14 min
